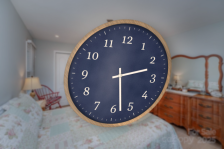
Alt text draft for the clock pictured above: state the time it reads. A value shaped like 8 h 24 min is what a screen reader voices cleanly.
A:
2 h 28 min
